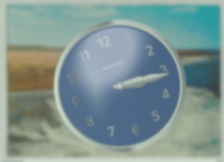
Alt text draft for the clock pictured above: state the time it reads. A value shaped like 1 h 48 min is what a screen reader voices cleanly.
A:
3 h 16 min
